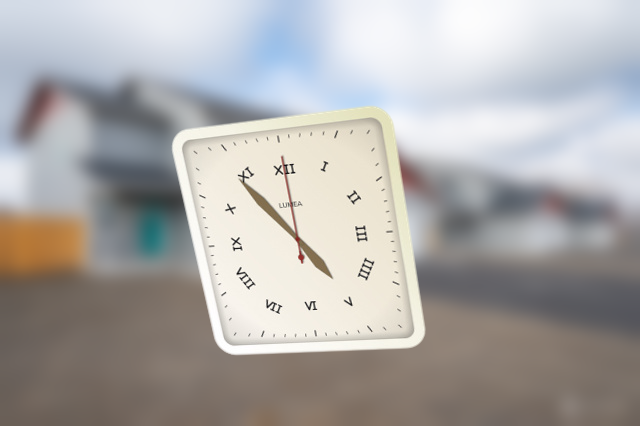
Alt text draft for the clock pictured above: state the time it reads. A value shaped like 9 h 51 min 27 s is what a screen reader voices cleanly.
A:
4 h 54 min 00 s
